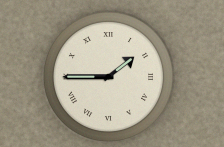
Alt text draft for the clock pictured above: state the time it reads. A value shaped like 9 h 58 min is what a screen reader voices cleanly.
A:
1 h 45 min
